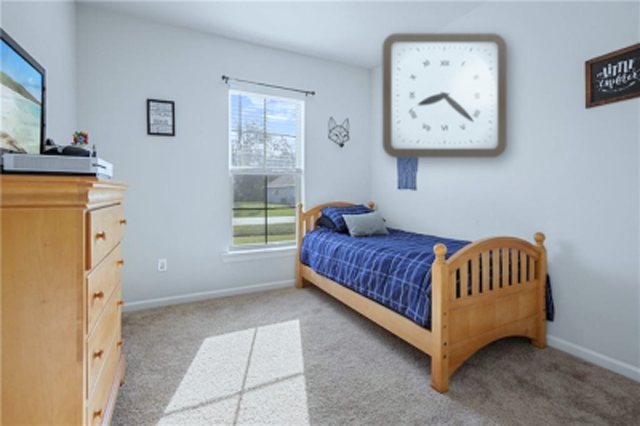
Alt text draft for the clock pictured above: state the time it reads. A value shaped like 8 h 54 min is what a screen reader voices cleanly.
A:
8 h 22 min
